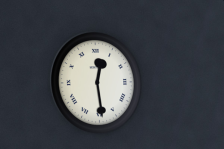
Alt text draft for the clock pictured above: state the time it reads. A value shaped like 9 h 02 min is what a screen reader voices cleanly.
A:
12 h 29 min
